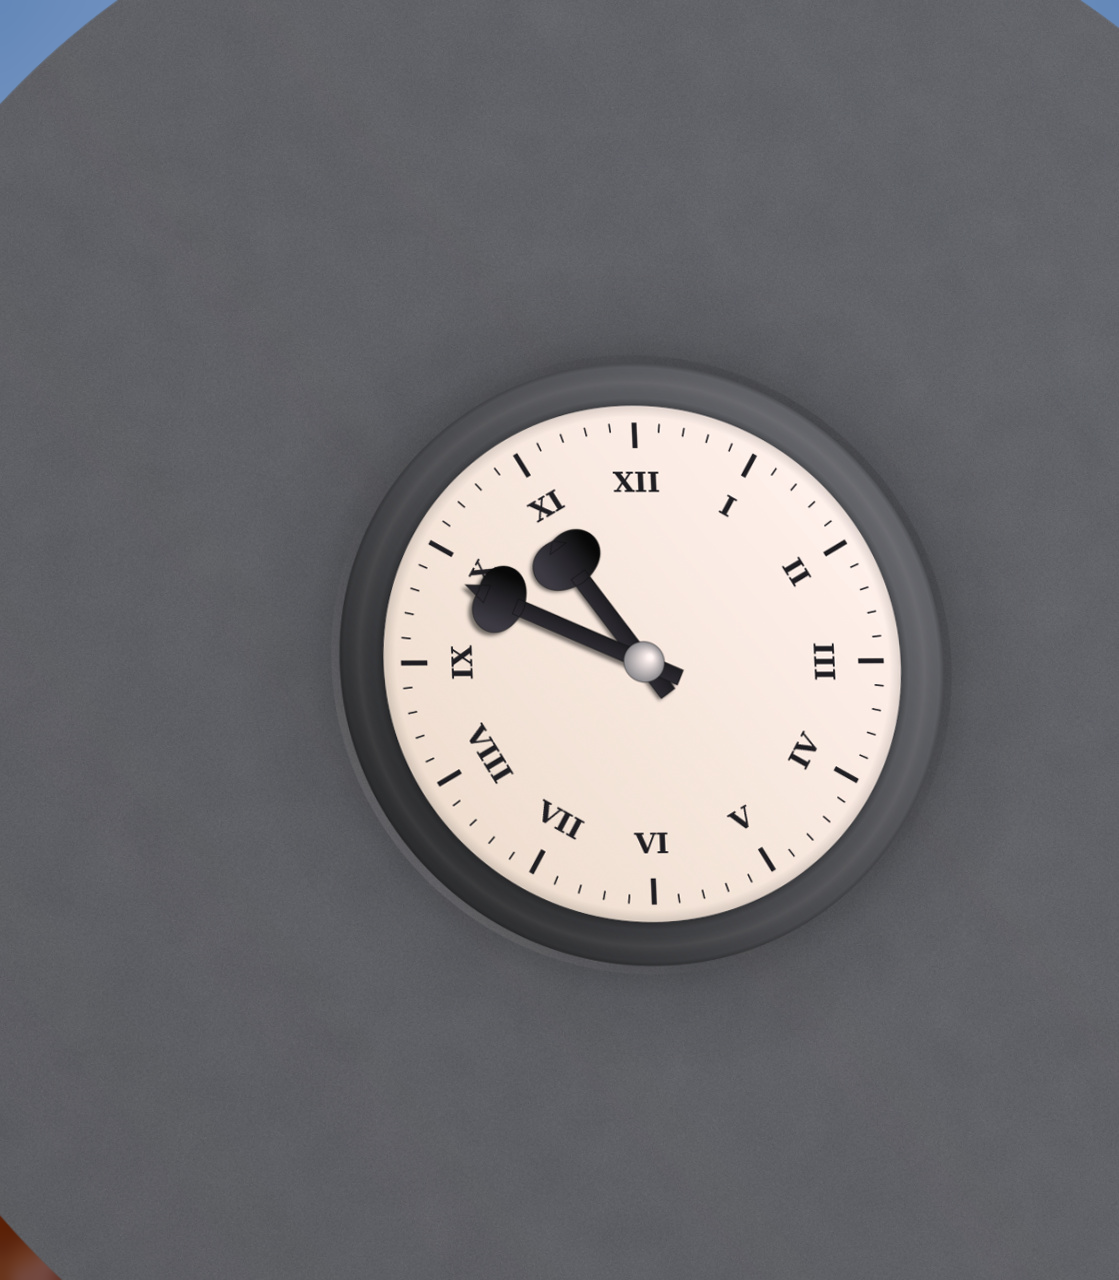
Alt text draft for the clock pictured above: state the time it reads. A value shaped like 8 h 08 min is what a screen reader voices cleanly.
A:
10 h 49 min
